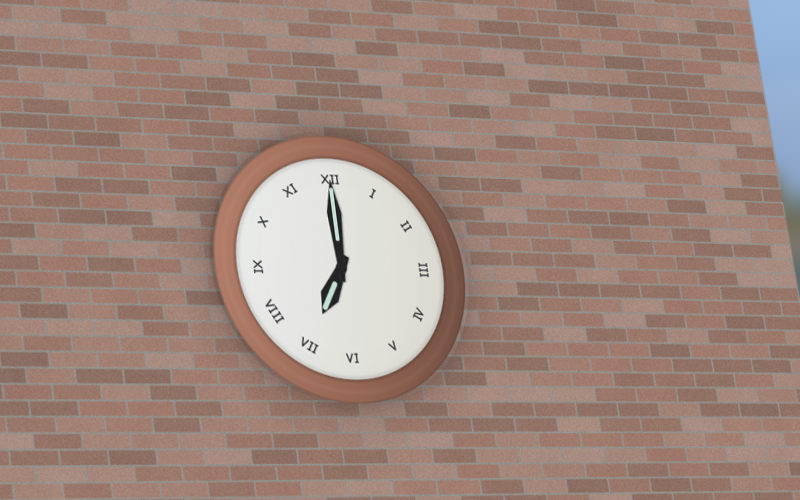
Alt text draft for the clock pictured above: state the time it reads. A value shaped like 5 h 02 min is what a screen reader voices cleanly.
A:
7 h 00 min
